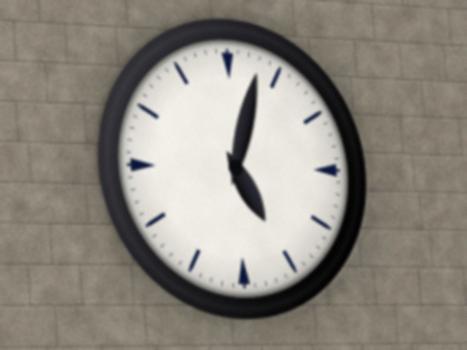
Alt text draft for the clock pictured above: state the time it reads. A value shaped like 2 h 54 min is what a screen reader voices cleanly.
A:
5 h 03 min
